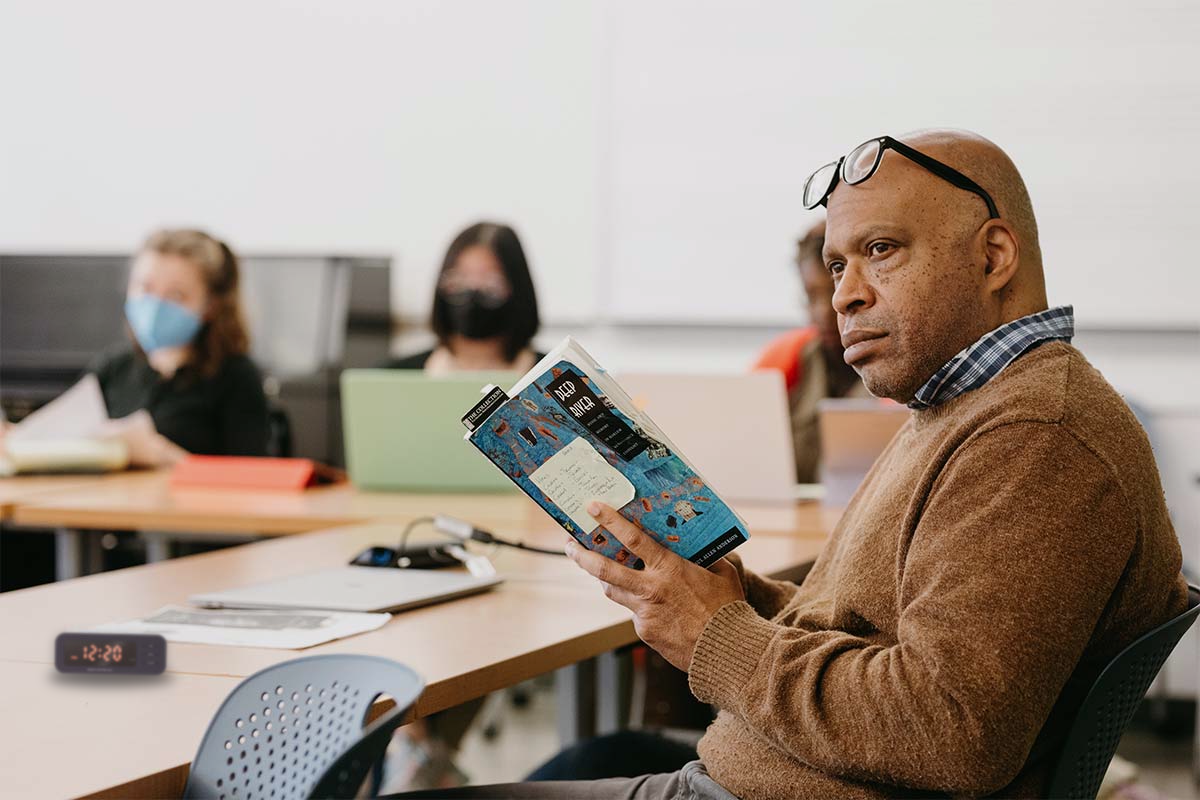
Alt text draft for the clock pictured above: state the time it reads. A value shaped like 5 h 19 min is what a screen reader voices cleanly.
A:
12 h 20 min
